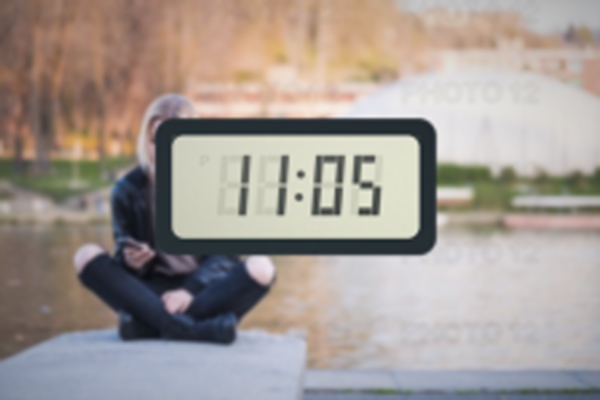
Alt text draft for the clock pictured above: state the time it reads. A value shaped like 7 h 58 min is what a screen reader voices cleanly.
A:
11 h 05 min
